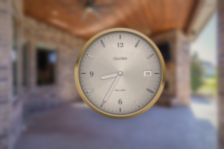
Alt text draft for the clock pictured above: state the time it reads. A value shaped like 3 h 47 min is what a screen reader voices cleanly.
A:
8 h 35 min
